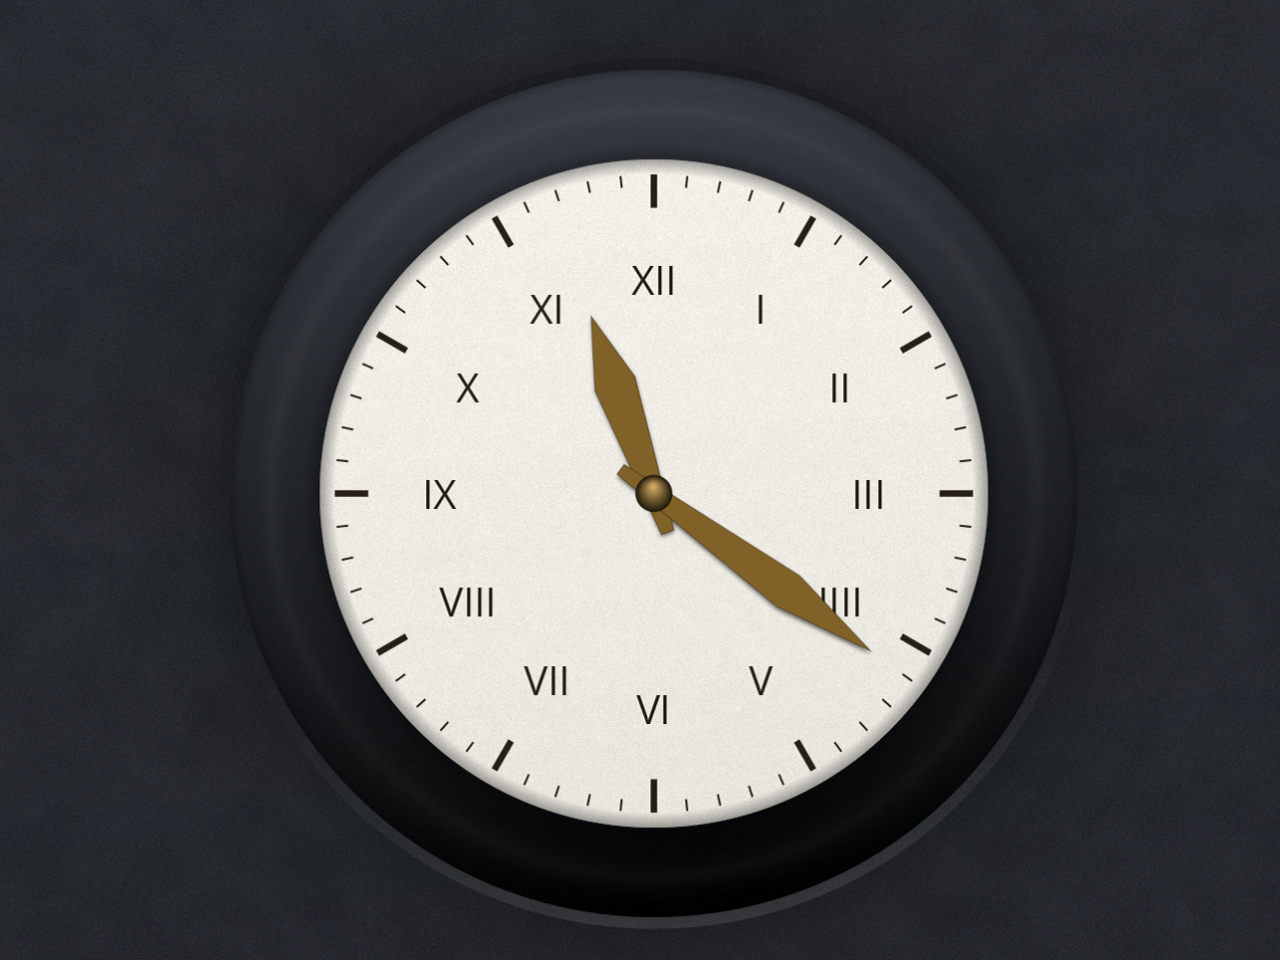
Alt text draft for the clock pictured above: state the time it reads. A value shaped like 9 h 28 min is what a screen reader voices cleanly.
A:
11 h 21 min
